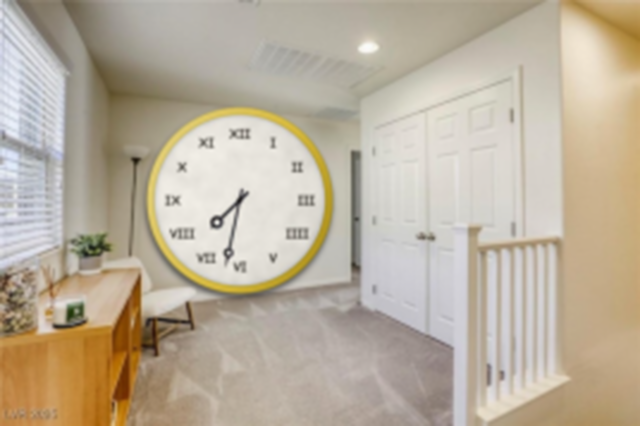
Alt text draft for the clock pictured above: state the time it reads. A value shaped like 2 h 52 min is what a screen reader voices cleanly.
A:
7 h 32 min
